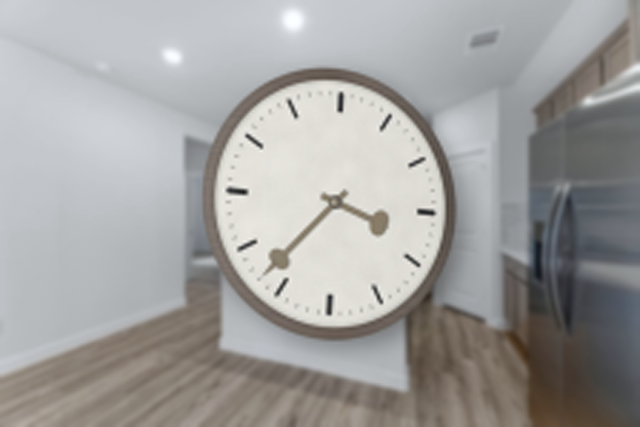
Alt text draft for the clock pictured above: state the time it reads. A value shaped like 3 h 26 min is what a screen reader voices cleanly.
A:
3 h 37 min
